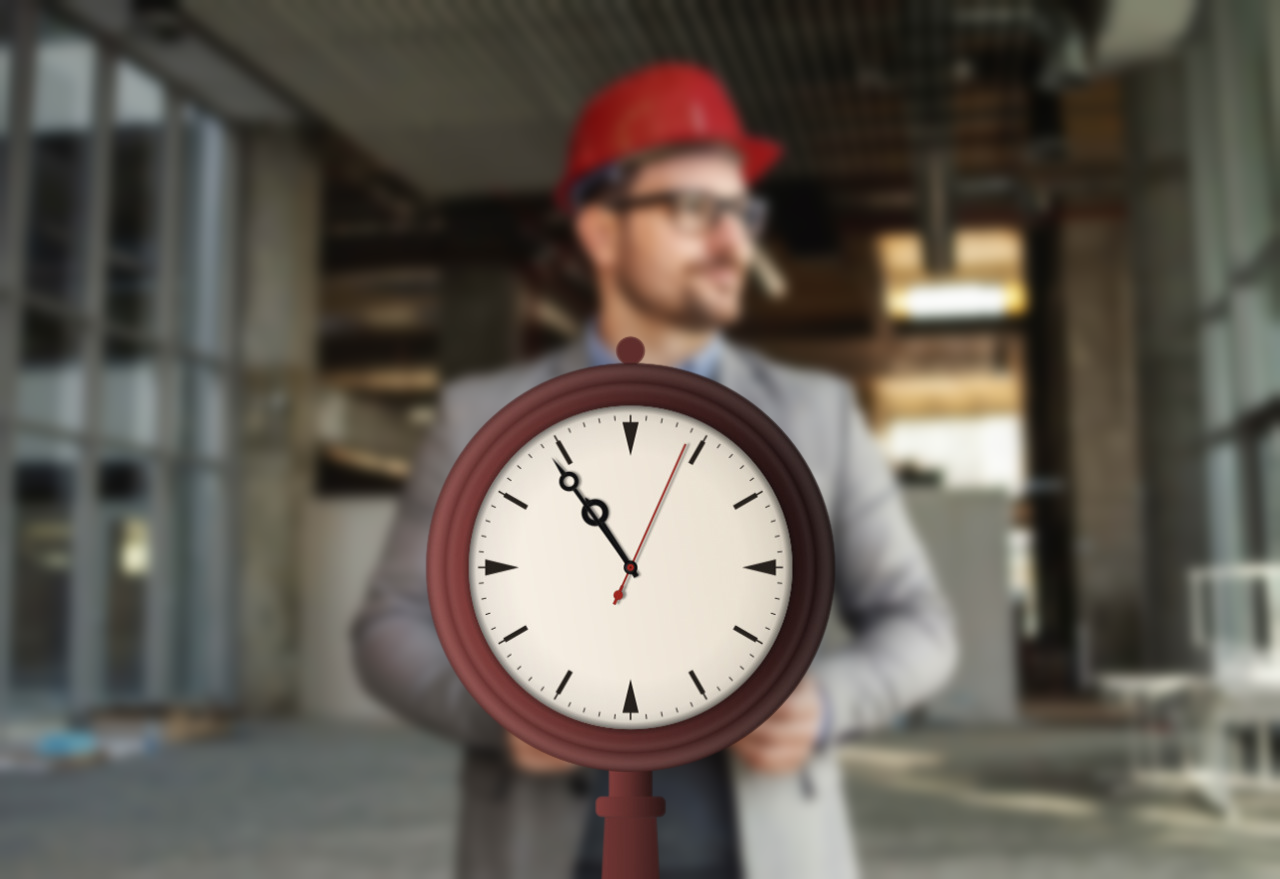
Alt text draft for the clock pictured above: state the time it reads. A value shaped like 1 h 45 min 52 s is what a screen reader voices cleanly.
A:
10 h 54 min 04 s
